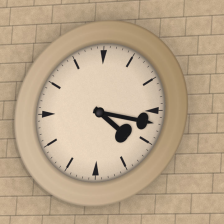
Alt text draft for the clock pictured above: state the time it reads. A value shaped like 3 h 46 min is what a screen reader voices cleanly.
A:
4 h 17 min
